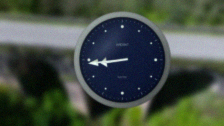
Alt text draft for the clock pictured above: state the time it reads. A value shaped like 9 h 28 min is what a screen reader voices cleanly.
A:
8 h 44 min
